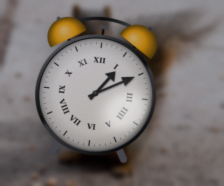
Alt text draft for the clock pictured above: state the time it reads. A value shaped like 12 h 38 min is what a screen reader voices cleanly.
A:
1 h 10 min
